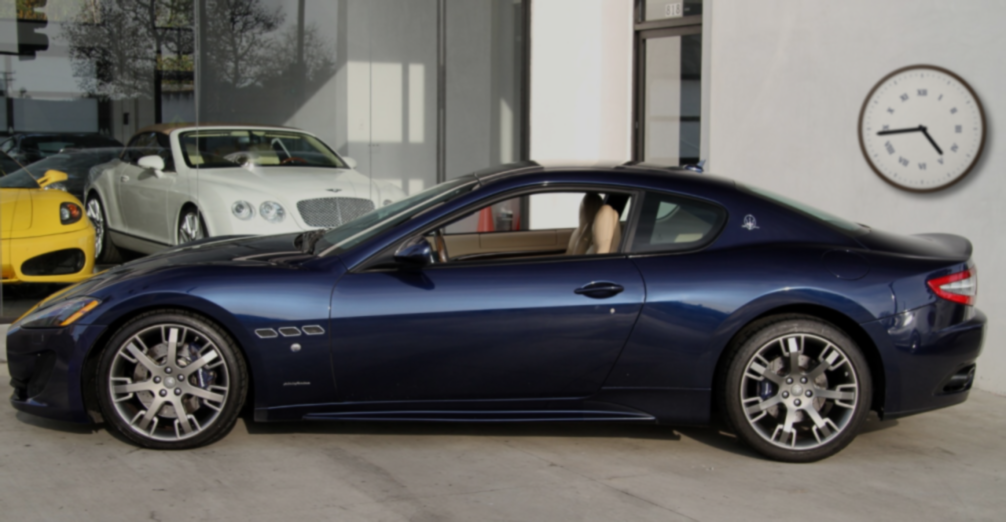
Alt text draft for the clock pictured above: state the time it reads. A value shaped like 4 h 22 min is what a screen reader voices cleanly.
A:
4 h 44 min
